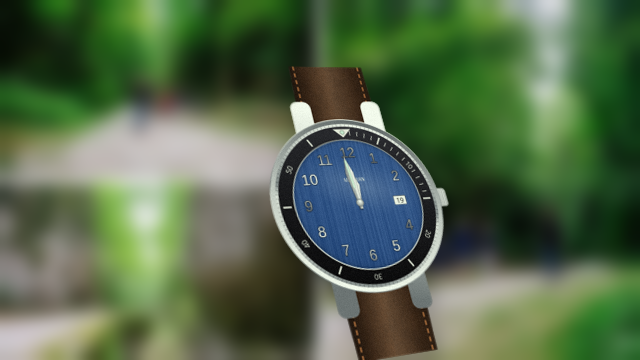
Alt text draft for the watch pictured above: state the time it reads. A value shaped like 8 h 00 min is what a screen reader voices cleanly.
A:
11 h 59 min
